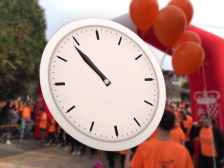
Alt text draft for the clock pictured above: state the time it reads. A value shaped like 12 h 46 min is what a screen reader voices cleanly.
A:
10 h 54 min
